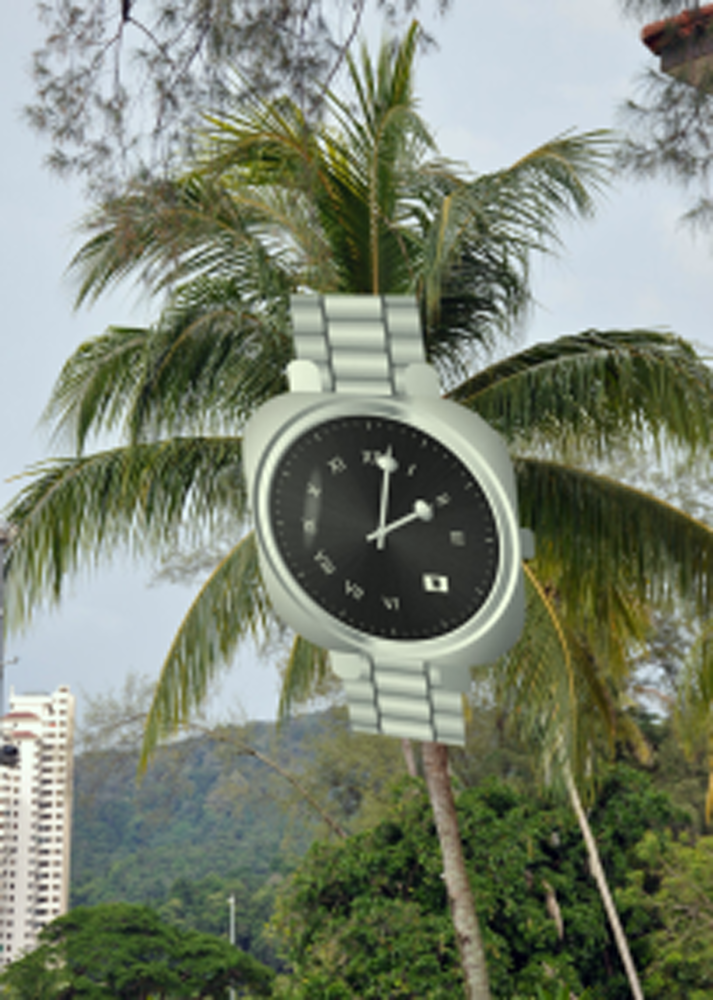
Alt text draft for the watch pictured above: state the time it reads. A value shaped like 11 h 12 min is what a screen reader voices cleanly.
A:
2 h 02 min
